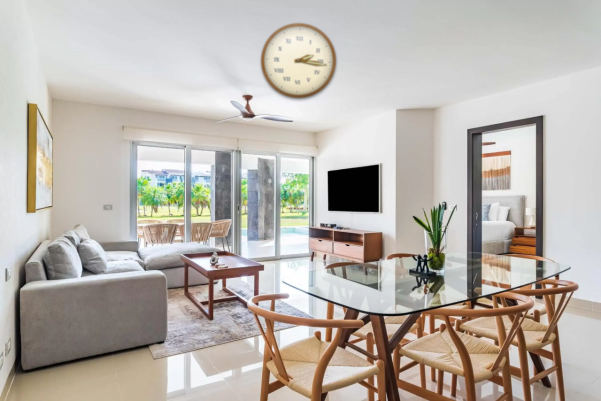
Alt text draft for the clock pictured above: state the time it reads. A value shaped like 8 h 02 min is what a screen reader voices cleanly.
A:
2 h 16 min
